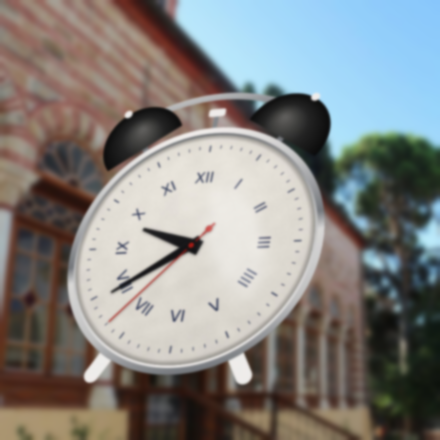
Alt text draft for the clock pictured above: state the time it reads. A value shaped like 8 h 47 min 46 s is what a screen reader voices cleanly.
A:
9 h 39 min 37 s
